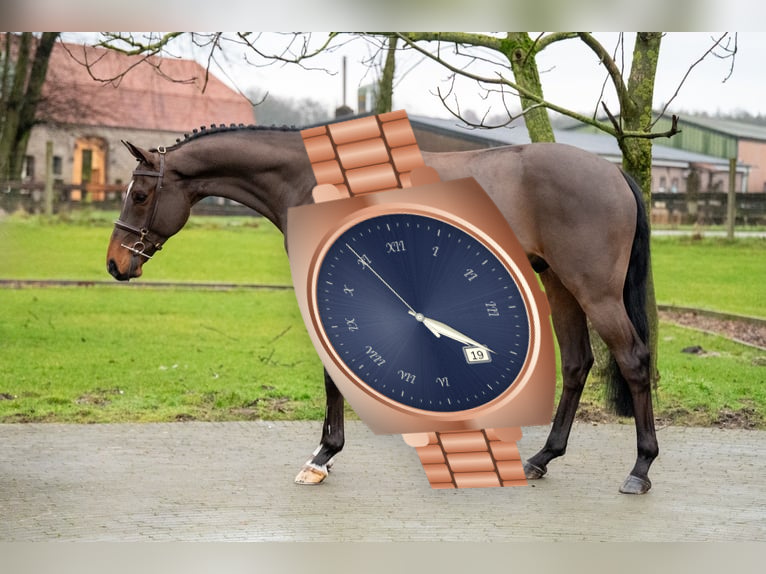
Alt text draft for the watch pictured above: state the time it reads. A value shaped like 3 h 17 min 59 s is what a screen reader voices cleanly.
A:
4 h 20 min 55 s
